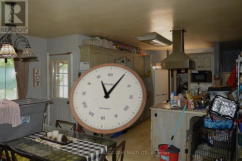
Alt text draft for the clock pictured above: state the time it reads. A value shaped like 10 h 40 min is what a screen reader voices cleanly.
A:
11 h 05 min
